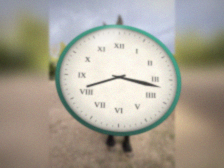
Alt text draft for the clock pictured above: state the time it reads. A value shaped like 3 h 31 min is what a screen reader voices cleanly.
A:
8 h 17 min
